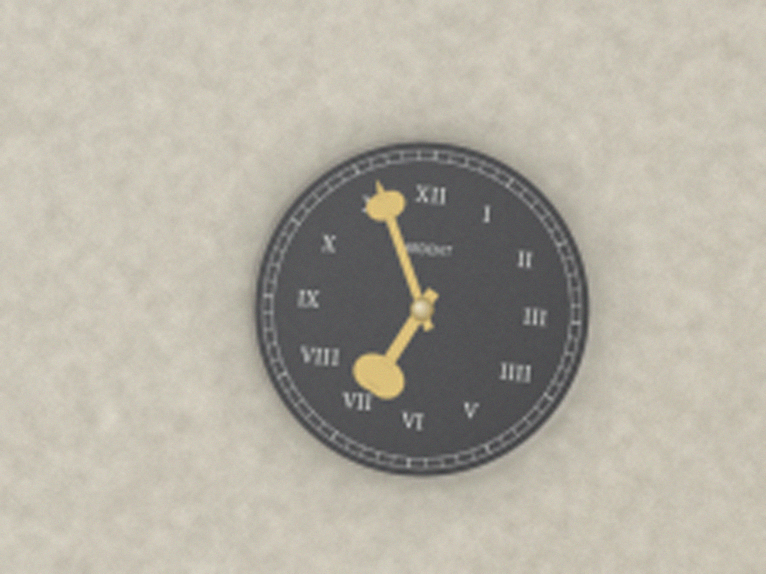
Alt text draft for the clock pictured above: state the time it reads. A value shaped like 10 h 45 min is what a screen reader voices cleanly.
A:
6 h 56 min
